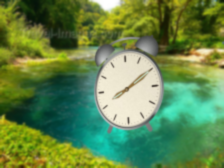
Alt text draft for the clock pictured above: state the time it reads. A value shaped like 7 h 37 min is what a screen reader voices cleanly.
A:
8 h 10 min
